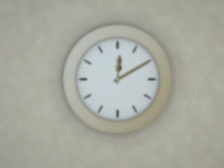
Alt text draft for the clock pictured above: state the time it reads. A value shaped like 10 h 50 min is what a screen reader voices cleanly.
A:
12 h 10 min
